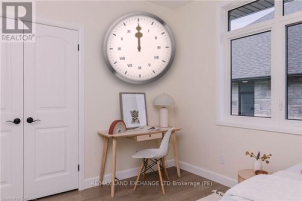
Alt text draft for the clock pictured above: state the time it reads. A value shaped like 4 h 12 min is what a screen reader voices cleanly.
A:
12 h 00 min
